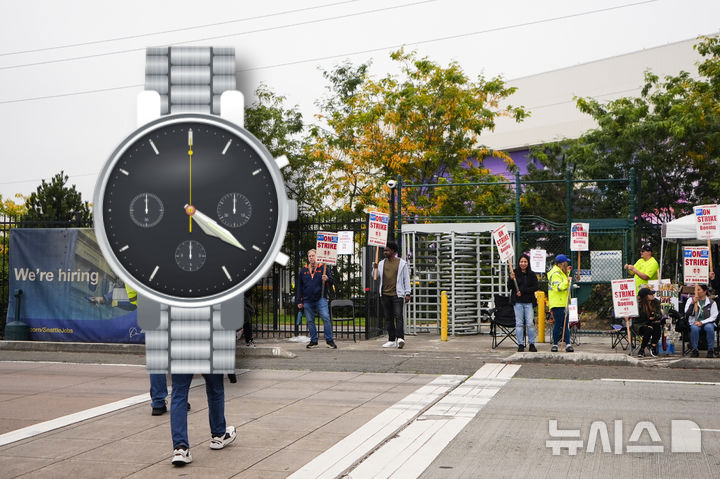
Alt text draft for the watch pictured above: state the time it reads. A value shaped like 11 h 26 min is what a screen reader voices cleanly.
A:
4 h 21 min
